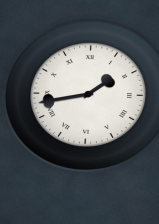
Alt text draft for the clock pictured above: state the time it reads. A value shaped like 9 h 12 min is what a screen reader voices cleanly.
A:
1 h 43 min
